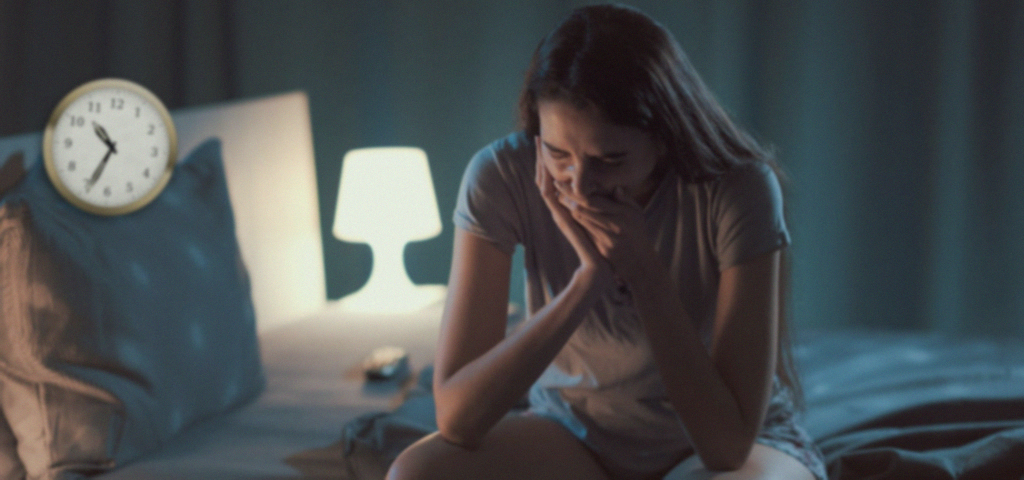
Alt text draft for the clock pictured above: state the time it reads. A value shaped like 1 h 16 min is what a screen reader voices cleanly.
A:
10 h 34 min
